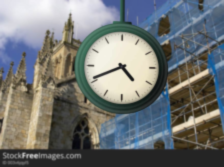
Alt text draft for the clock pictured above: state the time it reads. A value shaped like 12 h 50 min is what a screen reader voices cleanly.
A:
4 h 41 min
